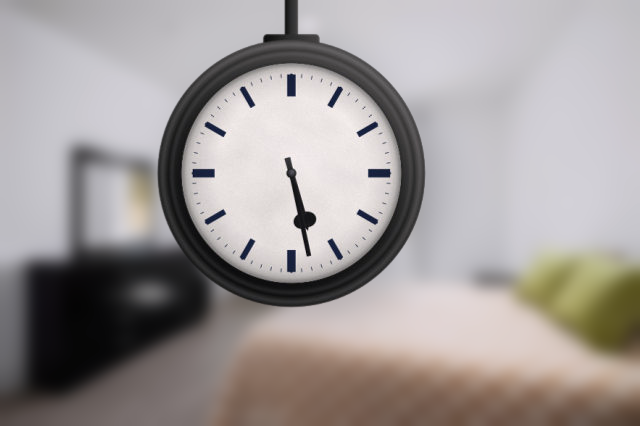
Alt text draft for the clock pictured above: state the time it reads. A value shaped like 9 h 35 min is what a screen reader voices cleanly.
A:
5 h 28 min
